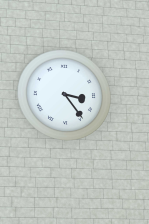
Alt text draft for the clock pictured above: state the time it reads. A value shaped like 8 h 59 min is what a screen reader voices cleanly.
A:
3 h 24 min
